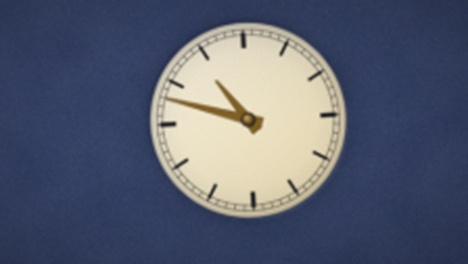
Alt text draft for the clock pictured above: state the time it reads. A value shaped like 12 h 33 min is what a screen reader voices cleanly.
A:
10 h 48 min
